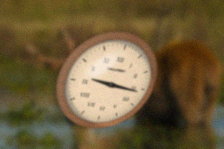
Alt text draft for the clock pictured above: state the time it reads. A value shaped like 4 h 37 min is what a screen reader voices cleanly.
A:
9 h 16 min
